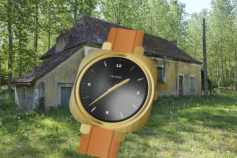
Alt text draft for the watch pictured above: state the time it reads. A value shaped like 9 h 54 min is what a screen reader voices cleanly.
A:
1 h 37 min
